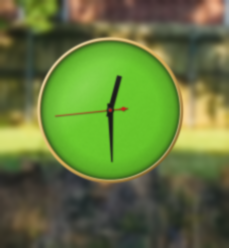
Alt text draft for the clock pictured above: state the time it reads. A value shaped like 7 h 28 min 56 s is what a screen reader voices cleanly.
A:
12 h 29 min 44 s
